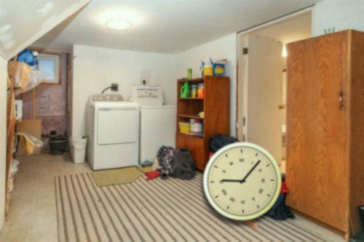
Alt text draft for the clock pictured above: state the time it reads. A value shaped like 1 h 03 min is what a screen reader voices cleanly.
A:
9 h 07 min
